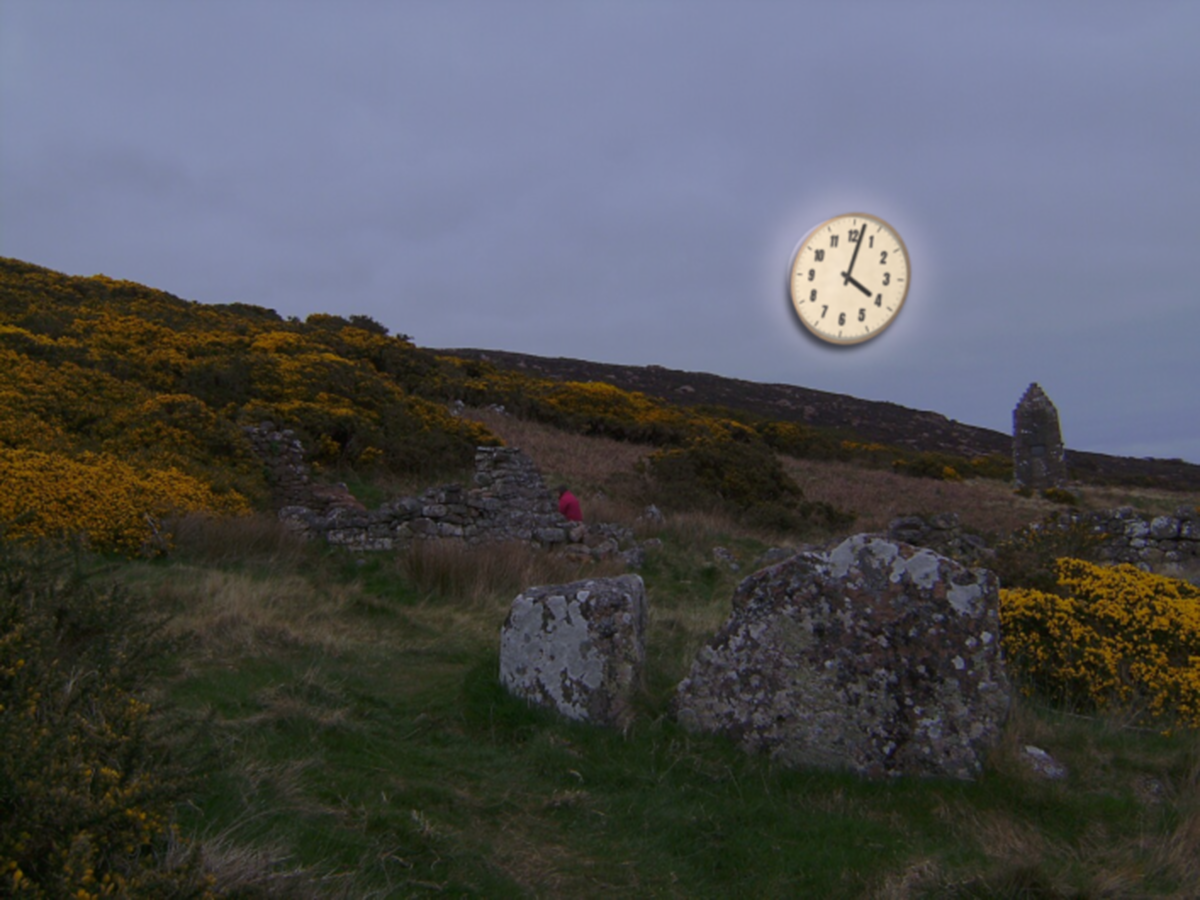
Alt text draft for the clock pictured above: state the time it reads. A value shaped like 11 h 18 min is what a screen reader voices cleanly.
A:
4 h 02 min
